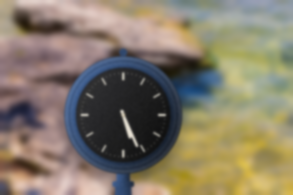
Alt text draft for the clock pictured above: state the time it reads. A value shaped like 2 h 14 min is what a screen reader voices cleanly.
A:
5 h 26 min
